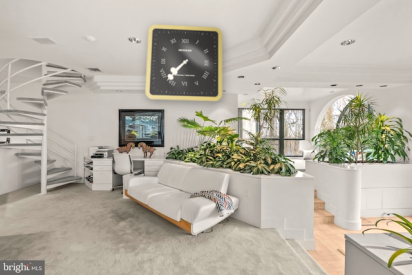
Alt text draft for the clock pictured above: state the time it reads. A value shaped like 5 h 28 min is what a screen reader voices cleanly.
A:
7 h 37 min
